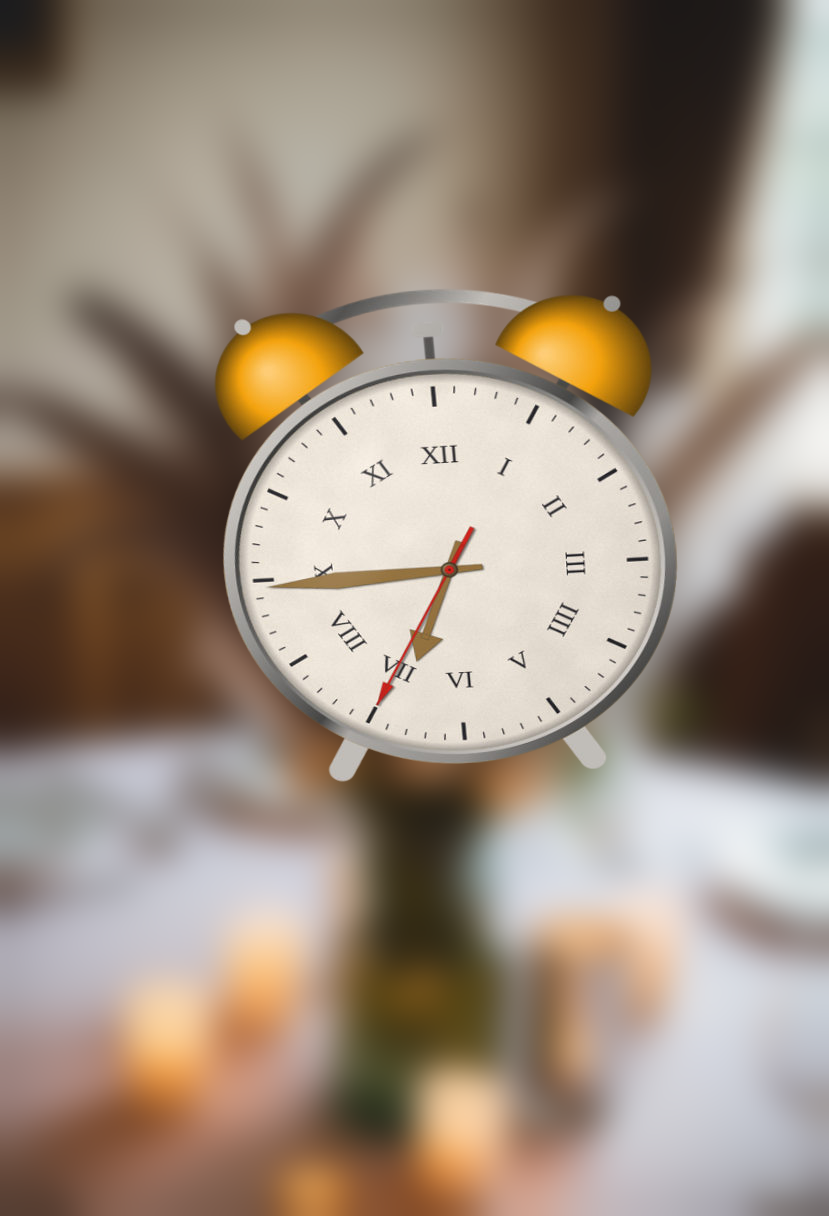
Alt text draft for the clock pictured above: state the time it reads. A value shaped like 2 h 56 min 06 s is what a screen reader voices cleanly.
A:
6 h 44 min 35 s
